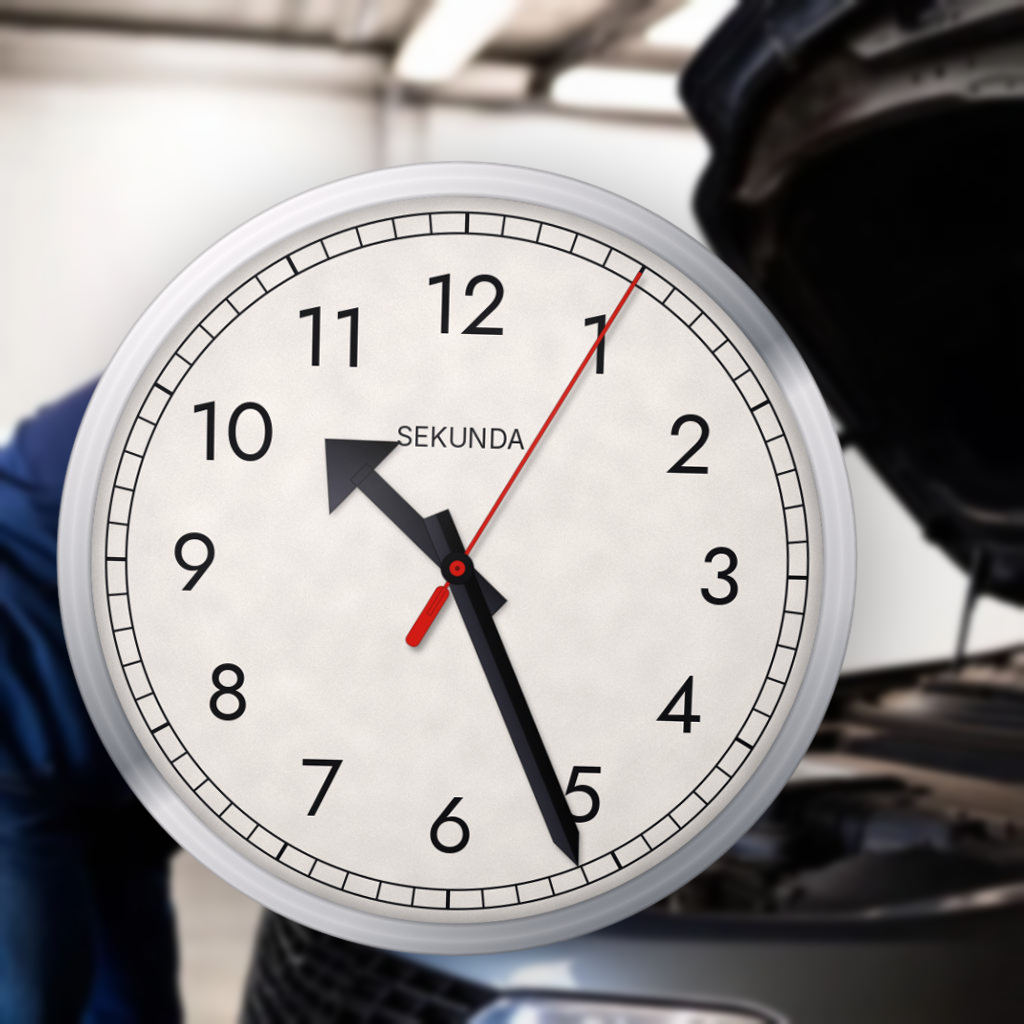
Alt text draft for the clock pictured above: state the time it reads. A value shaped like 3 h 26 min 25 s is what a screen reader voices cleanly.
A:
10 h 26 min 05 s
